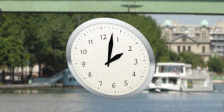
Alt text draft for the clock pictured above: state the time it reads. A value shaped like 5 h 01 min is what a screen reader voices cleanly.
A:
2 h 03 min
